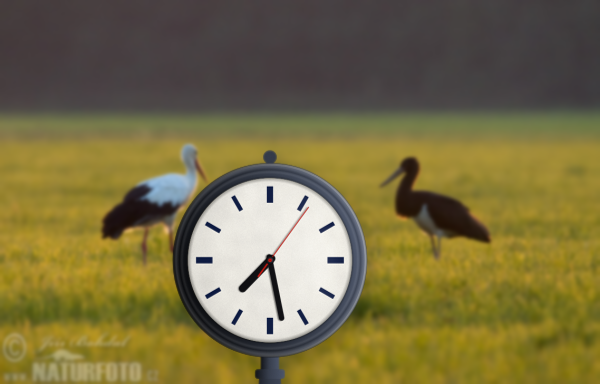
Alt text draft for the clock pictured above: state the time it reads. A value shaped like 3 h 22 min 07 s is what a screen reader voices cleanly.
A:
7 h 28 min 06 s
